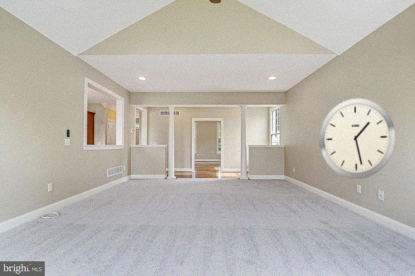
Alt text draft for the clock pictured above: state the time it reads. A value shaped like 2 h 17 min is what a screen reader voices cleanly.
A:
1 h 28 min
